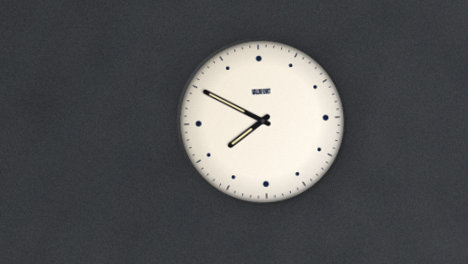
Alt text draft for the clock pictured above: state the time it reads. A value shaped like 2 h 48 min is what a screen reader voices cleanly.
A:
7 h 50 min
